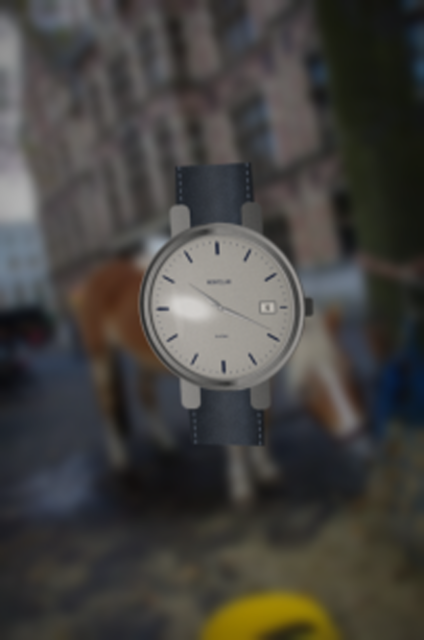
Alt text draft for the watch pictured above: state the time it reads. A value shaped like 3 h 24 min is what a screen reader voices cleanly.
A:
10 h 19 min
